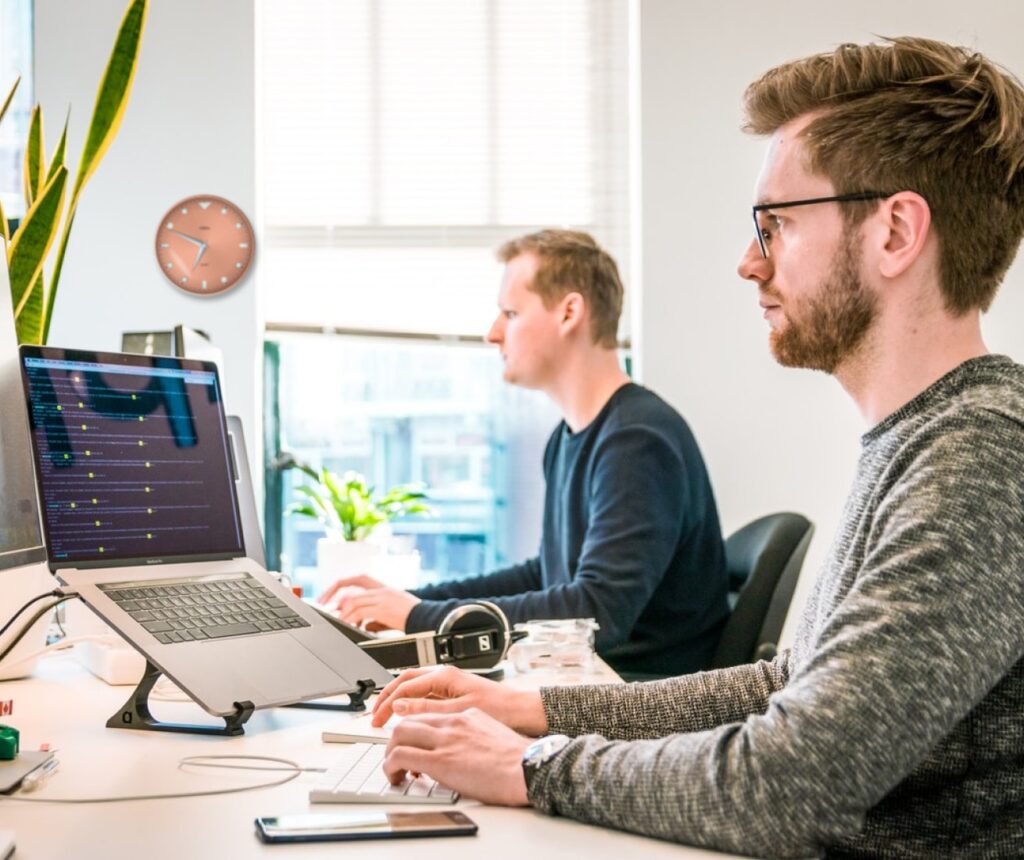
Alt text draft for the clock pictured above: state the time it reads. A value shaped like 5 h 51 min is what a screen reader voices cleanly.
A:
6 h 49 min
